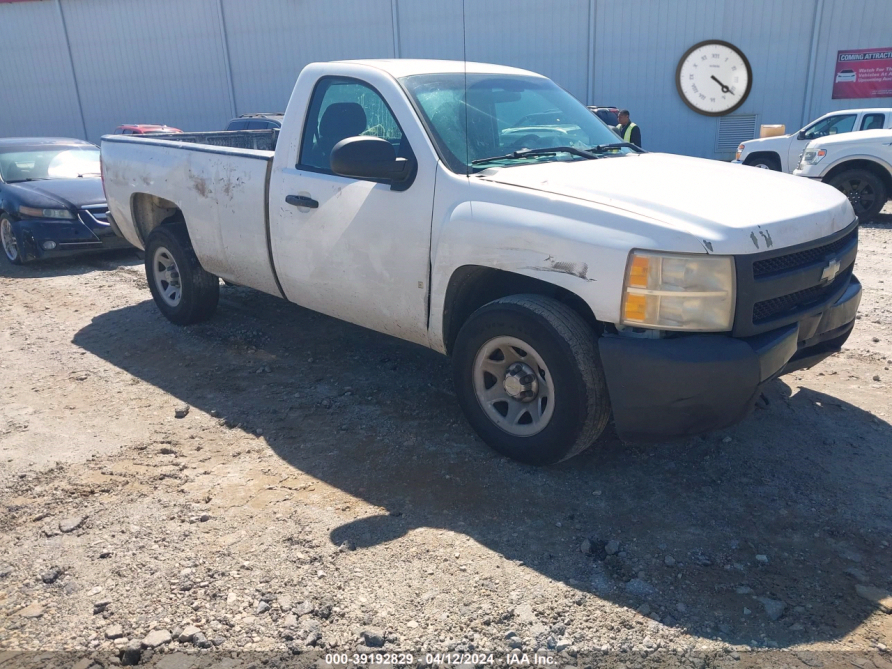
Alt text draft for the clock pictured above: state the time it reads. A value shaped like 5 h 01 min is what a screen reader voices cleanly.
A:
4 h 21 min
